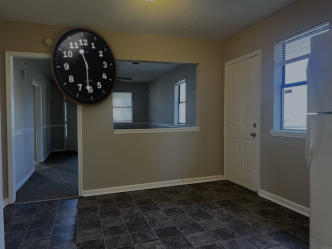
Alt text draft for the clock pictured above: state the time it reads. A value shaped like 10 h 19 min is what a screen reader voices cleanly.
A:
11 h 31 min
